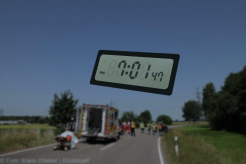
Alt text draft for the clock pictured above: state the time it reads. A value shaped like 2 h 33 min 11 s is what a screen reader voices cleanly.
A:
7 h 01 min 47 s
